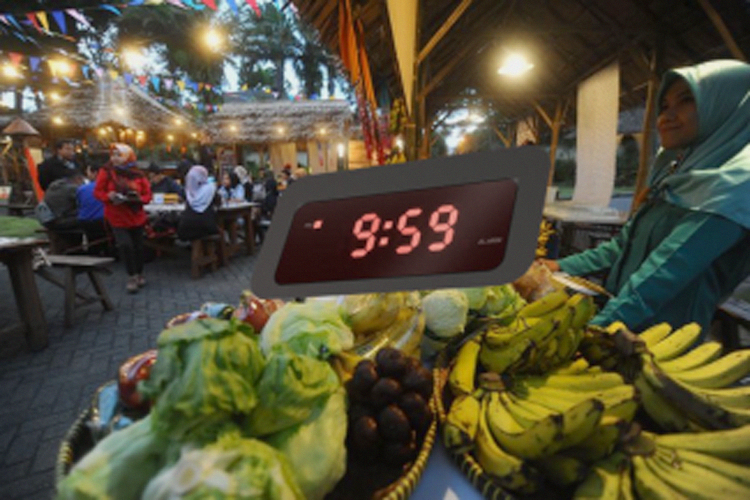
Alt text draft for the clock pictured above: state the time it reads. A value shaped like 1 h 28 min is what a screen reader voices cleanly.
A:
9 h 59 min
